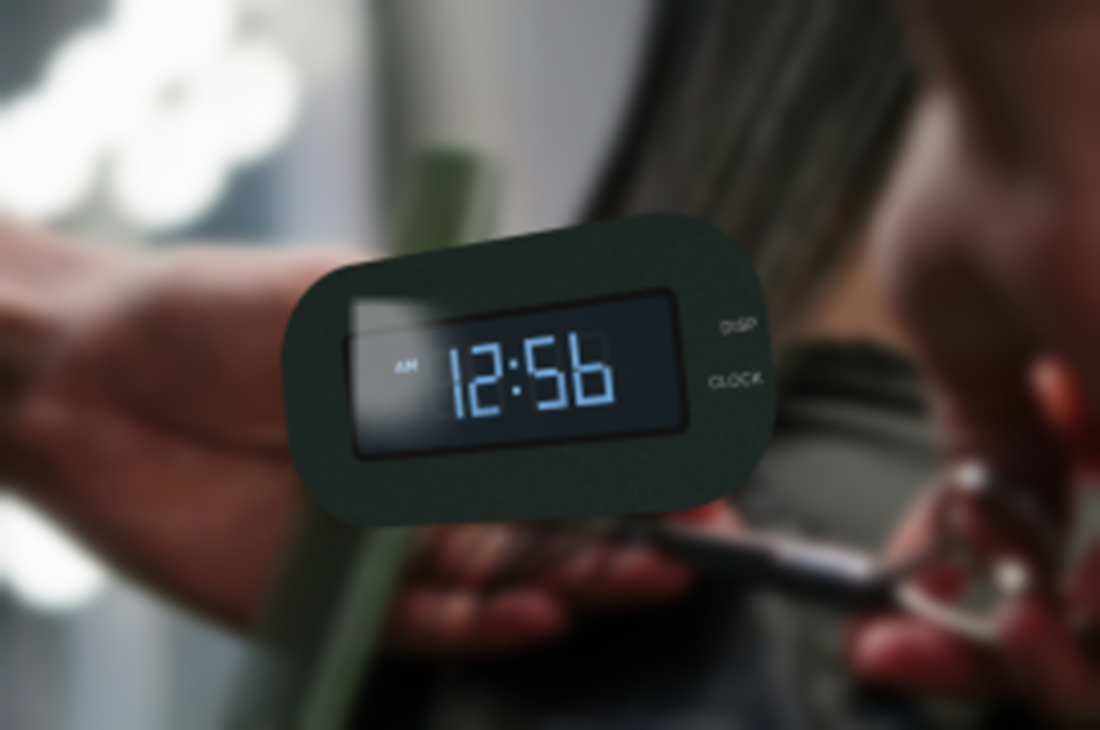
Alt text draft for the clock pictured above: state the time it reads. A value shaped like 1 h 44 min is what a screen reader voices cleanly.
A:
12 h 56 min
